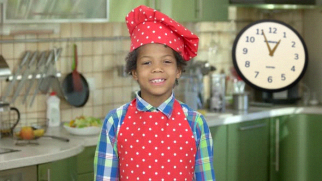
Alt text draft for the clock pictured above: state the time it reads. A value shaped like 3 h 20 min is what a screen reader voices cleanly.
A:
12 h 56 min
